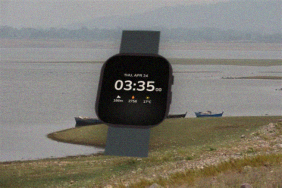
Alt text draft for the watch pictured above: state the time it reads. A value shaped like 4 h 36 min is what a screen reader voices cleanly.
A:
3 h 35 min
